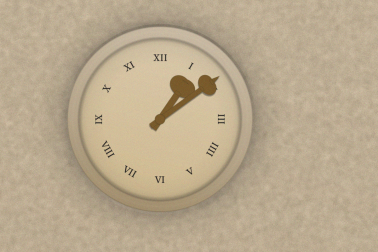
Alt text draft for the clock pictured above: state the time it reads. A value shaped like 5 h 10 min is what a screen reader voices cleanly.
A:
1 h 09 min
